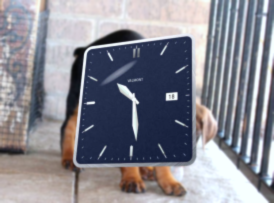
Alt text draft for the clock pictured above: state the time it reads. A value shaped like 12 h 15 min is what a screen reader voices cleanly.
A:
10 h 29 min
